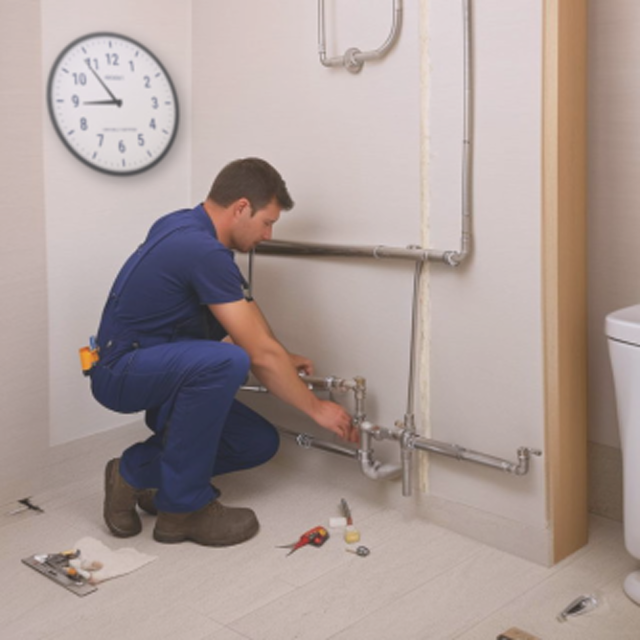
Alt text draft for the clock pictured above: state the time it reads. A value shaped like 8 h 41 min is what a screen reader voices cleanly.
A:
8 h 54 min
